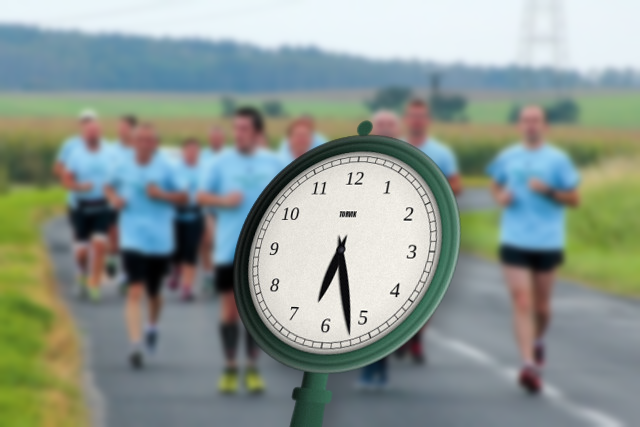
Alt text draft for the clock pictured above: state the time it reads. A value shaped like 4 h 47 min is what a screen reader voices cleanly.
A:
6 h 27 min
